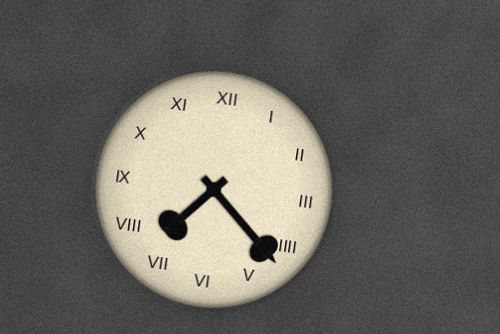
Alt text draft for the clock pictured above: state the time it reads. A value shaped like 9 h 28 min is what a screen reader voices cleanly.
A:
7 h 22 min
